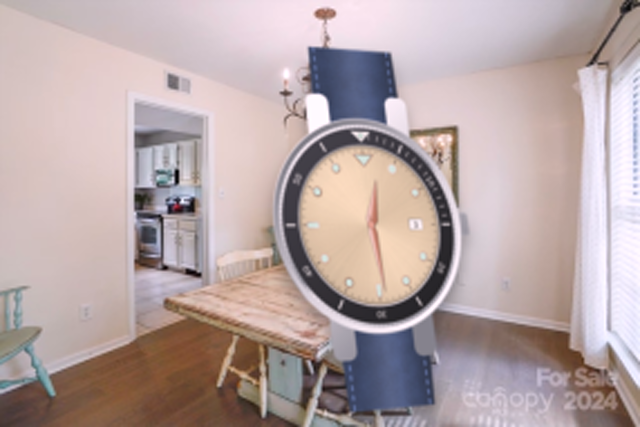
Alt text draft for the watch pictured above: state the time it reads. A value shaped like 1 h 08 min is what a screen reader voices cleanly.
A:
12 h 29 min
